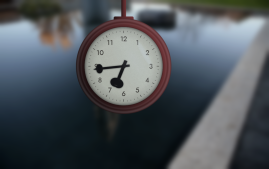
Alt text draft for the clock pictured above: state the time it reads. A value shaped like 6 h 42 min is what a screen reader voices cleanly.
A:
6 h 44 min
